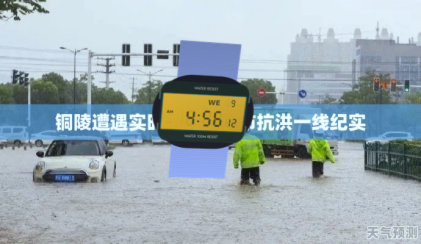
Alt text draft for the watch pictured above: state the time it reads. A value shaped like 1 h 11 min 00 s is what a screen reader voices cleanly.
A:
4 h 56 min 12 s
